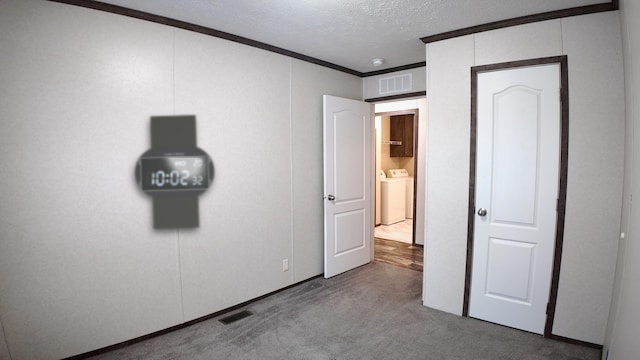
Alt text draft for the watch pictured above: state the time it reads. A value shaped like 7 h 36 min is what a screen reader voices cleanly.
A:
10 h 02 min
